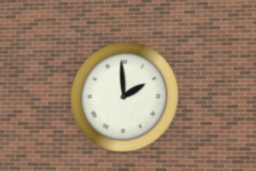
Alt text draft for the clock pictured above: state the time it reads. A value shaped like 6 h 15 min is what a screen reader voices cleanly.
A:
1 h 59 min
